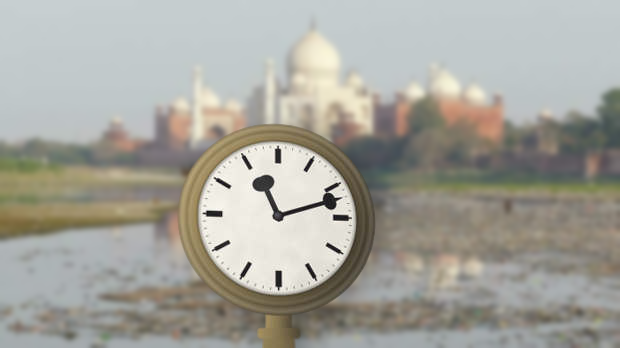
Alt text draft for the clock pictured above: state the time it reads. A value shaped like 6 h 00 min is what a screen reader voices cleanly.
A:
11 h 12 min
